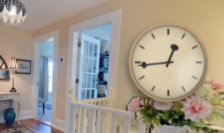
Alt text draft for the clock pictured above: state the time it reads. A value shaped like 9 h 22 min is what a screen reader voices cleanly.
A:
12 h 44 min
